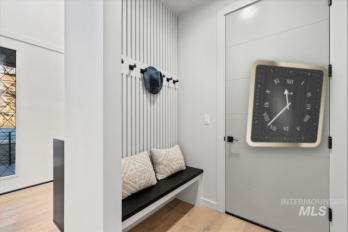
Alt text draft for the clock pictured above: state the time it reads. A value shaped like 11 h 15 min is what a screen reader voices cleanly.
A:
11 h 37 min
